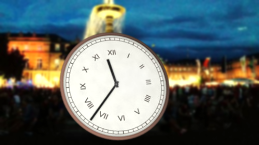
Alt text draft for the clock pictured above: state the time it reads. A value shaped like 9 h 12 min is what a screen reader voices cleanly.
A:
11 h 37 min
